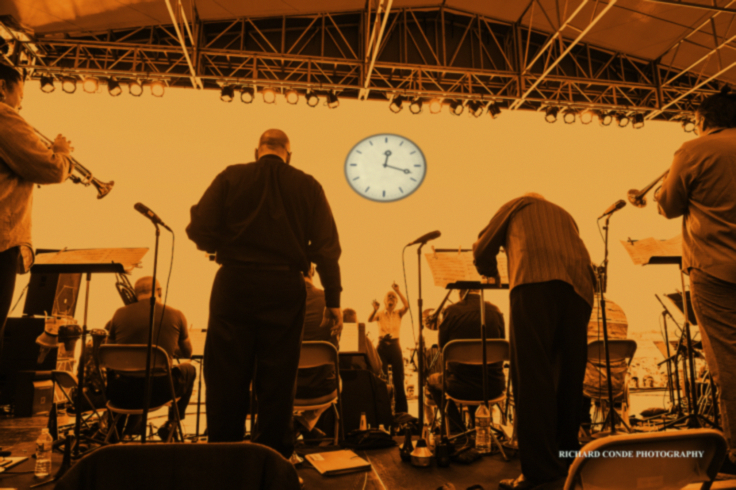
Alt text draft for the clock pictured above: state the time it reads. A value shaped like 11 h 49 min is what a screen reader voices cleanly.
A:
12 h 18 min
